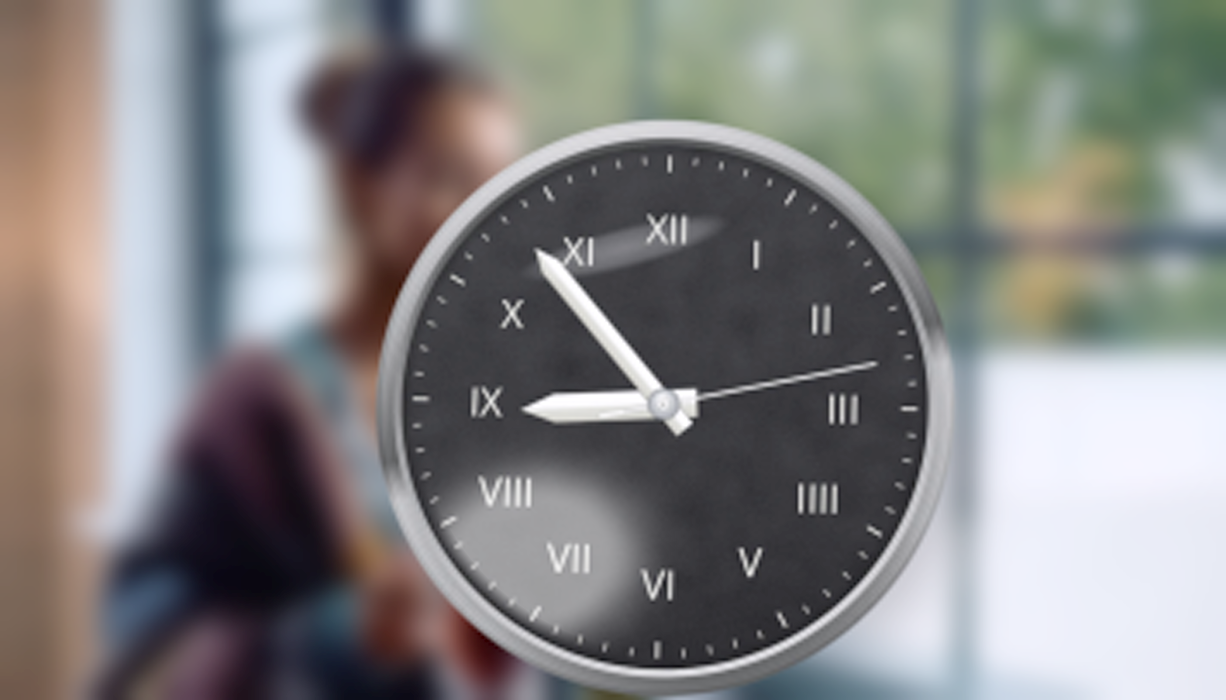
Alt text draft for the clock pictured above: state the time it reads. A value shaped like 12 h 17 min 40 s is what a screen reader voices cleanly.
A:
8 h 53 min 13 s
